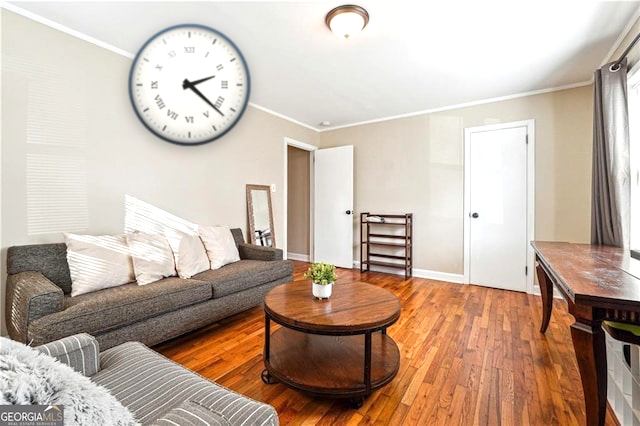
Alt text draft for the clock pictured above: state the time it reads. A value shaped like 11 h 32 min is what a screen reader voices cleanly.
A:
2 h 22 min
